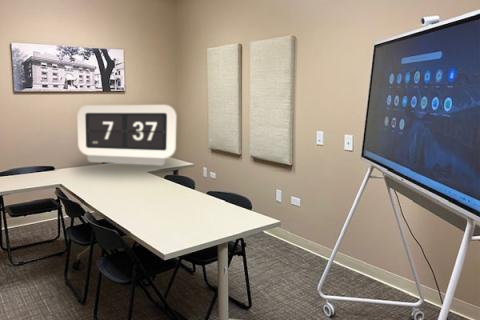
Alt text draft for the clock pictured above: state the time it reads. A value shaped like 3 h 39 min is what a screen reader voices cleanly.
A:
7 h 37 min
